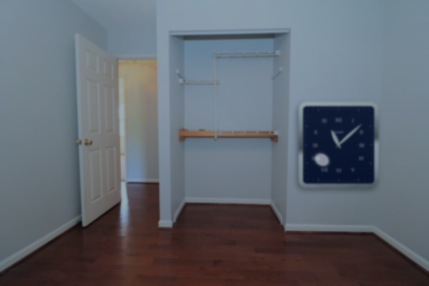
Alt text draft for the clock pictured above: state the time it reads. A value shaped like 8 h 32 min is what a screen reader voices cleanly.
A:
11 h 08 min
